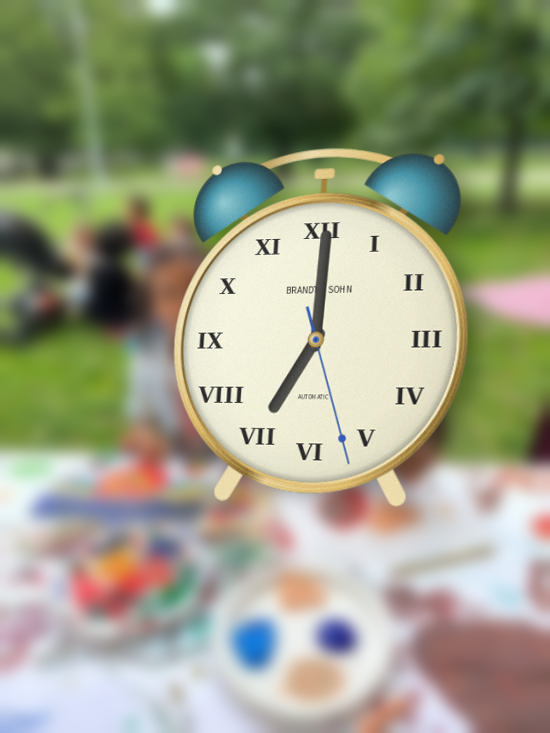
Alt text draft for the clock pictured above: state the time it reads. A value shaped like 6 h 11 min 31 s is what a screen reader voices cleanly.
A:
7 h 00 min 27 s
